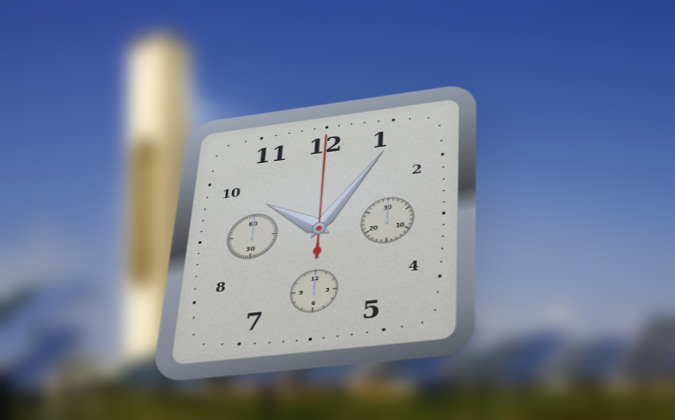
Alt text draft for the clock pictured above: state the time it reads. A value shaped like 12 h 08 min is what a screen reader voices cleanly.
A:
10 h 06 min
